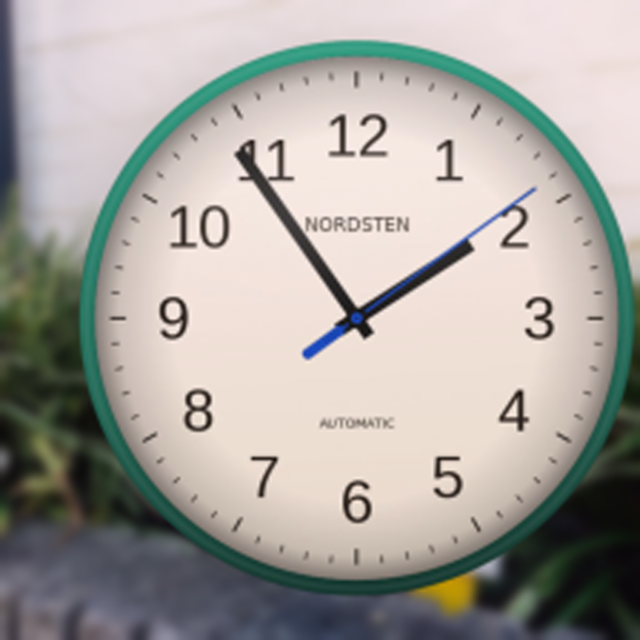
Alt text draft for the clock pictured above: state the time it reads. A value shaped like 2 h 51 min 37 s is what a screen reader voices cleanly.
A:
1 h 54 min 09 s
